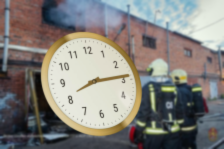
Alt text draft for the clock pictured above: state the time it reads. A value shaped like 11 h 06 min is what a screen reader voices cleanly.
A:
8 h 14 min
